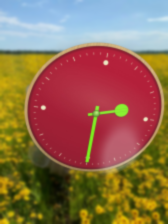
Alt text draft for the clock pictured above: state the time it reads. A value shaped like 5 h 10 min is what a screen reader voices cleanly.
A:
2 h 30 min
